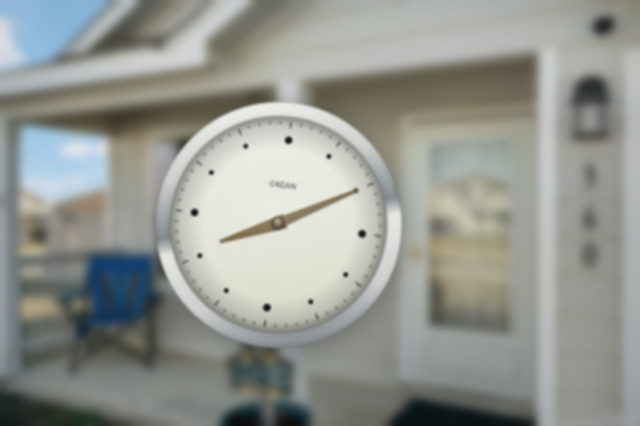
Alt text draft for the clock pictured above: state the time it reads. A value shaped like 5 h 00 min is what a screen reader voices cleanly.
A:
8 h 10 min
